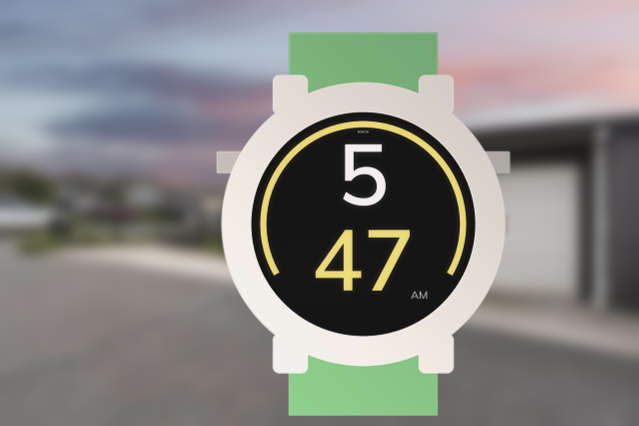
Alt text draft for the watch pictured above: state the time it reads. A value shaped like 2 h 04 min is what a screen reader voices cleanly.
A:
5 h 47 min
